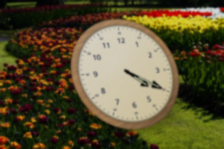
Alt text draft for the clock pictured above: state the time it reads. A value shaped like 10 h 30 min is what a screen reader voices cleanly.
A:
4 h 20 min
